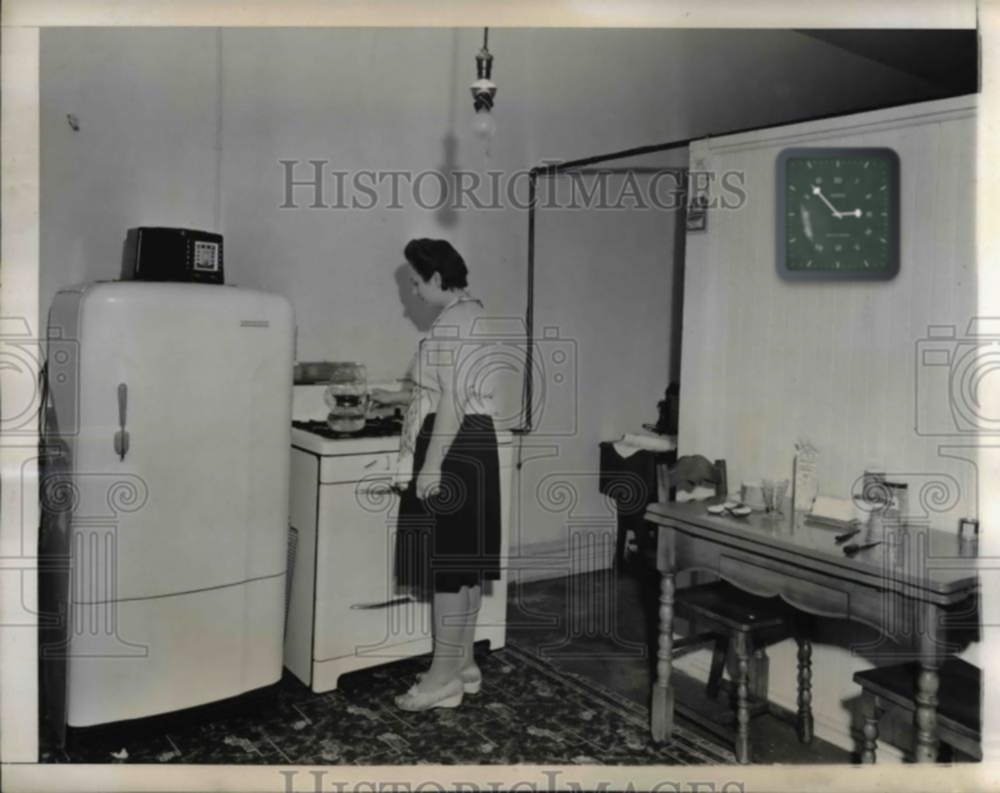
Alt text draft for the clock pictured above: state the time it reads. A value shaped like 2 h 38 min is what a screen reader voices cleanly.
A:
2 h 53 min
